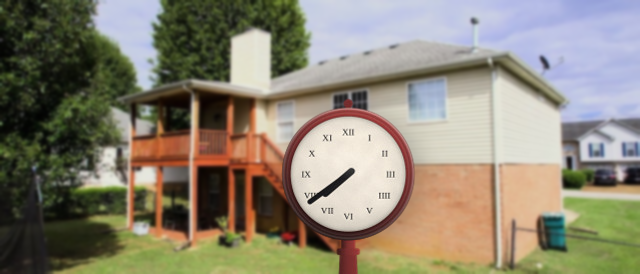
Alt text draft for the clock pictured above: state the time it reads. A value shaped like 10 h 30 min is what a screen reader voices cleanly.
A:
7 h 39 min
